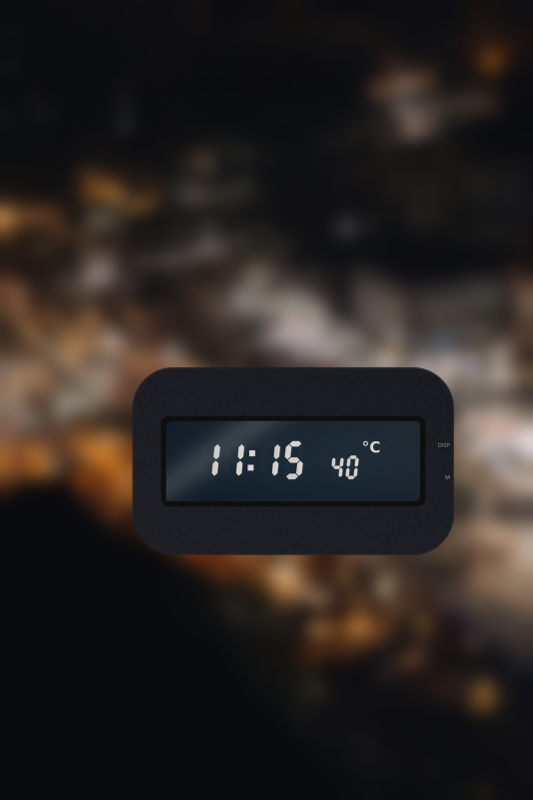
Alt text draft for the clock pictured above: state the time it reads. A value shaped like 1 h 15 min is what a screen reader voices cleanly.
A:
11 h 15 min
